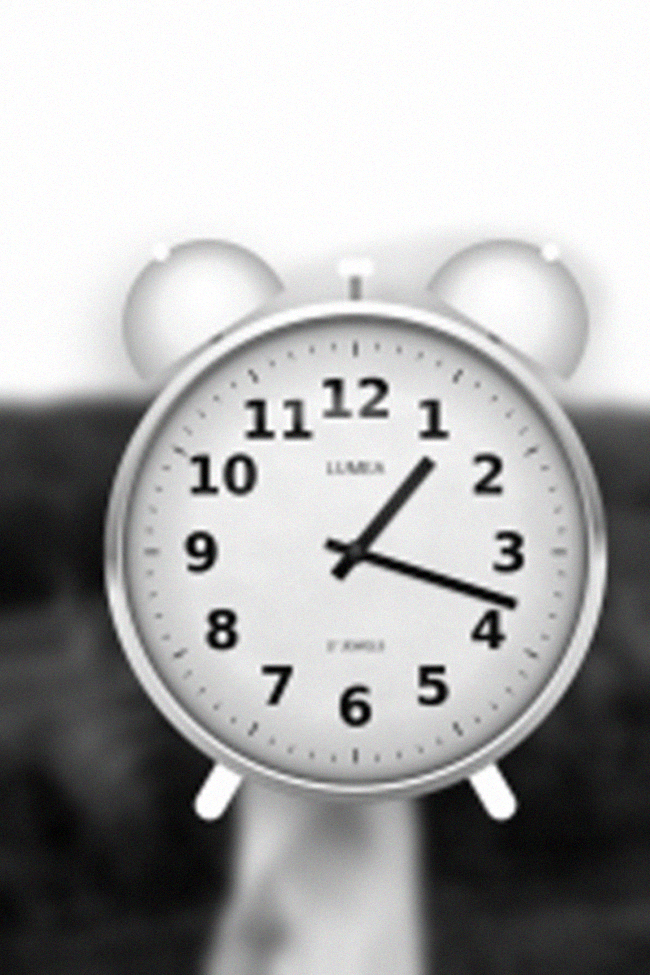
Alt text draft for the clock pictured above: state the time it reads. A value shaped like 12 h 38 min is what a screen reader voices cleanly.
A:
1 h 18 min
